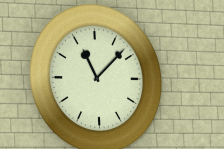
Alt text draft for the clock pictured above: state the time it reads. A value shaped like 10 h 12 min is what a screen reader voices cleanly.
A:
11 h 08 min
